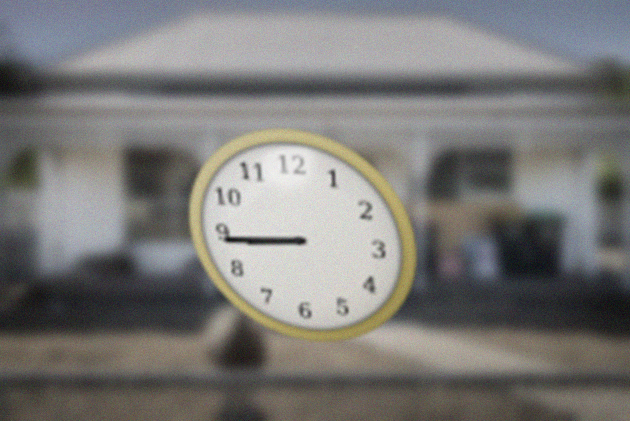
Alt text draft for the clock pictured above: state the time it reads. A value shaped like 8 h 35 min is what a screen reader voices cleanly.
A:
8 h 44 min
